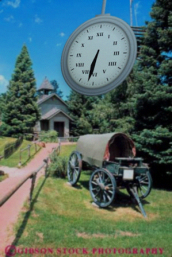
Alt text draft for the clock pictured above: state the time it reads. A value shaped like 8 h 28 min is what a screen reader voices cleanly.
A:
6 h 32 min
